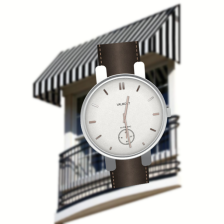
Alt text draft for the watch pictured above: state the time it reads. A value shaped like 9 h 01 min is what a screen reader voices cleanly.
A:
12 h 29 min
